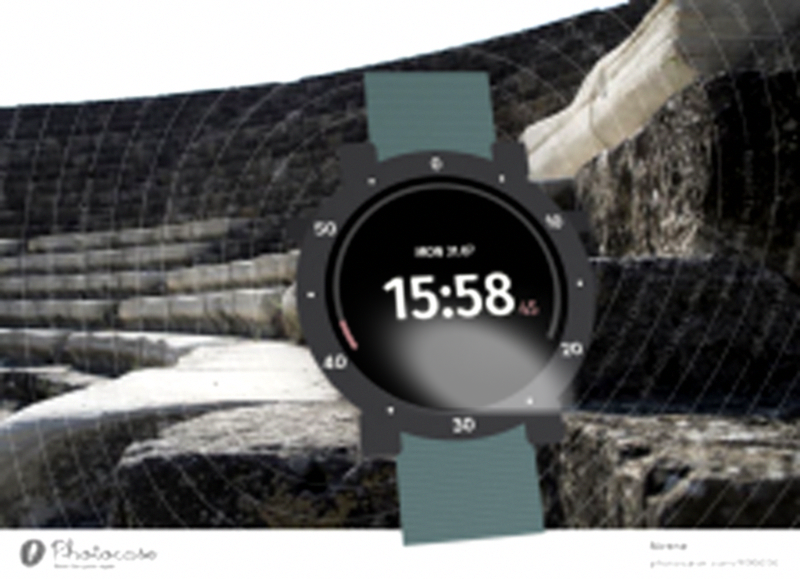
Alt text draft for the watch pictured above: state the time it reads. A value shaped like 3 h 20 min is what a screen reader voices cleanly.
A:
15 h 58 min
